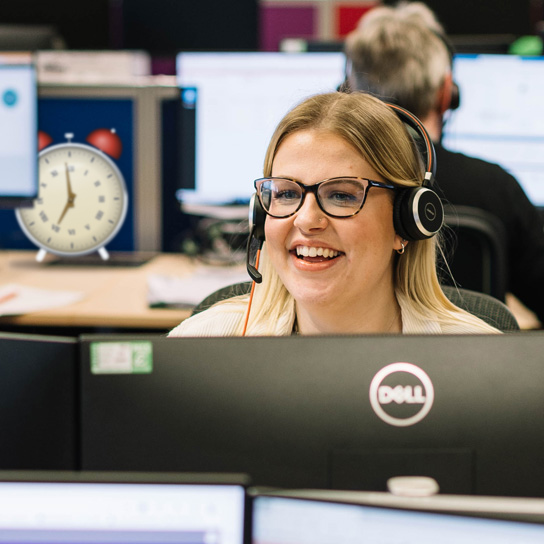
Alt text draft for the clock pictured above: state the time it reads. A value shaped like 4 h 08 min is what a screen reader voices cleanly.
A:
6 h 59 min
